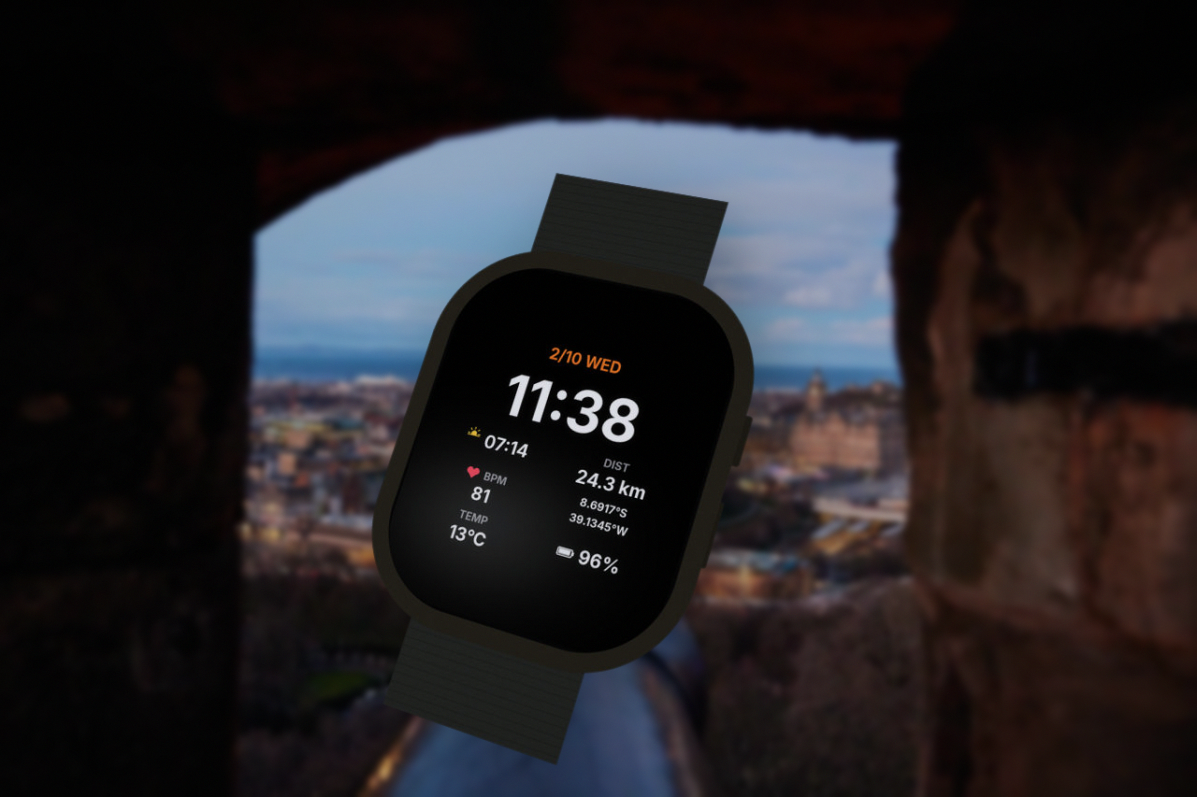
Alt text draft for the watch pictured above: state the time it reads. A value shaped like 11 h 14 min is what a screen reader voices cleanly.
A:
11 h 38 min
